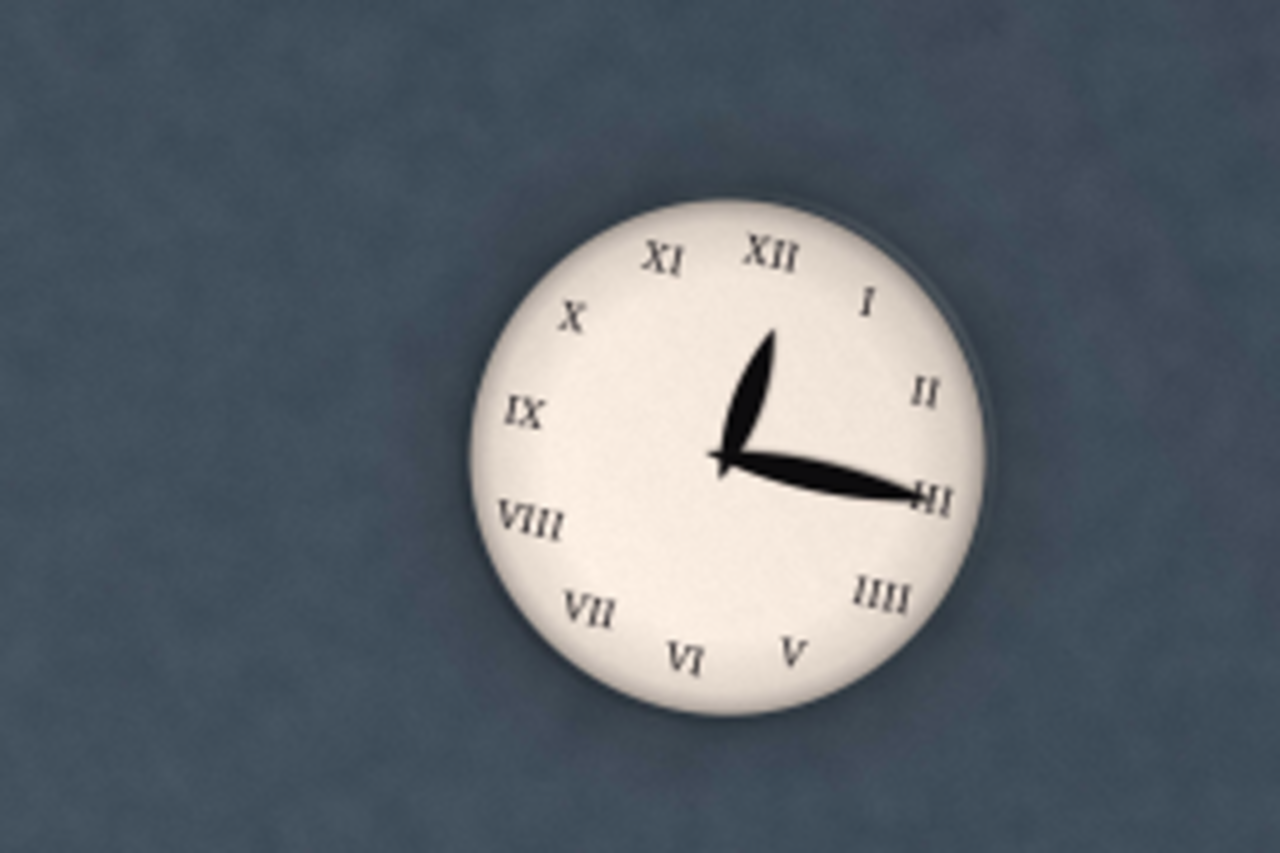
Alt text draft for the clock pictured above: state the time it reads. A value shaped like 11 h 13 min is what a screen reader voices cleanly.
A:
12 h 15 min
